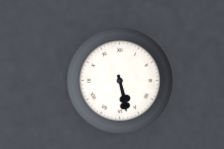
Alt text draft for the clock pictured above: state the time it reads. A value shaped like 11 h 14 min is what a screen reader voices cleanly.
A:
5 h 28 min
